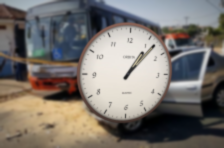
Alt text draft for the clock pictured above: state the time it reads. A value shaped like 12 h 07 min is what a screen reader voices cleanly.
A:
1 h 07 min
